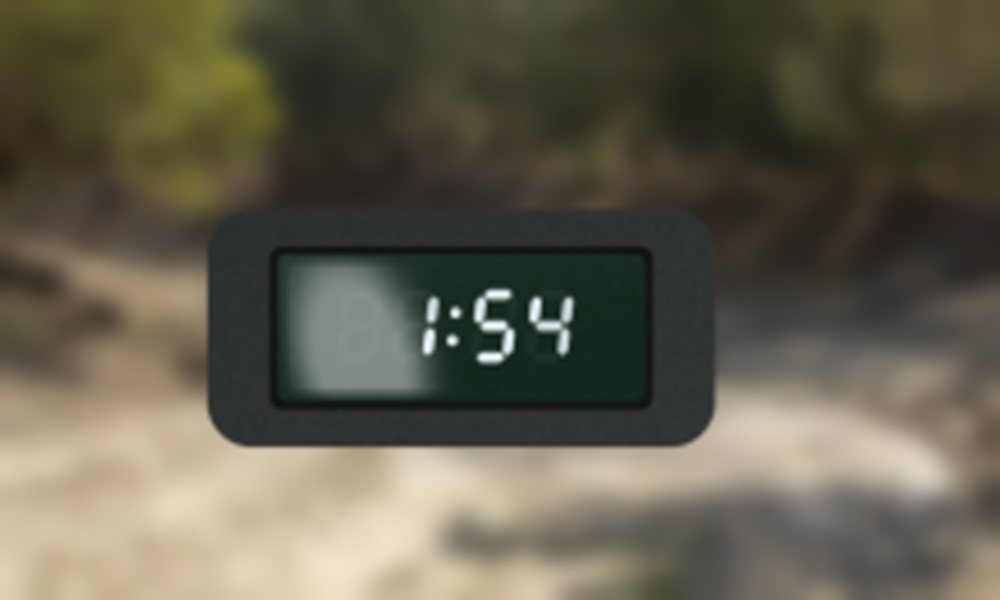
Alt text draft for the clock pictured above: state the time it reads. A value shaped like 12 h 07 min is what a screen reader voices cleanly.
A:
1 h 54 min
